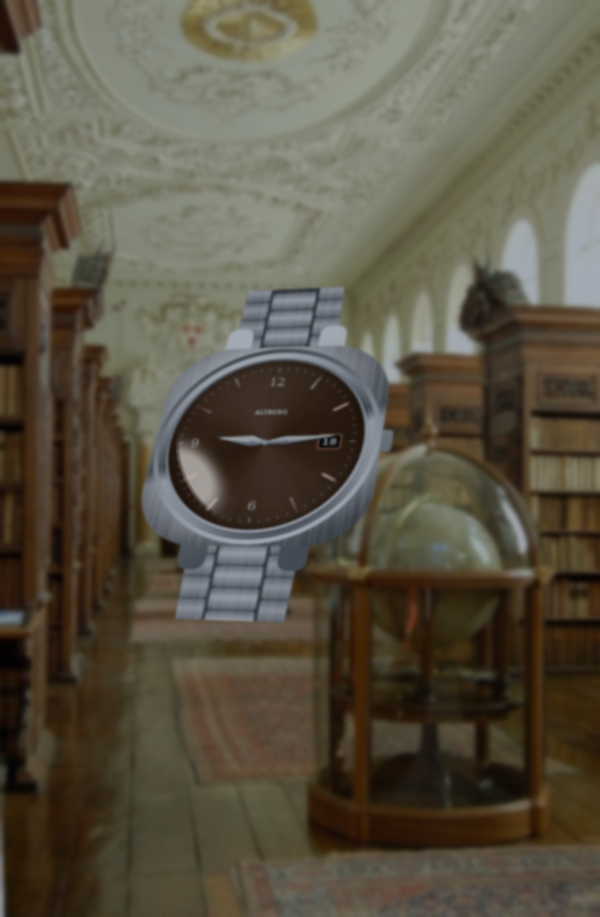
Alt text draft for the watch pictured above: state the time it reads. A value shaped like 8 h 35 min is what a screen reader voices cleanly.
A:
9 h 14 min
